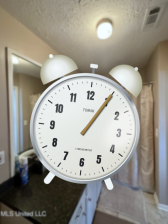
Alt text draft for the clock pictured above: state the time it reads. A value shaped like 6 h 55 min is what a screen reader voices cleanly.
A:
1 h 05 min
